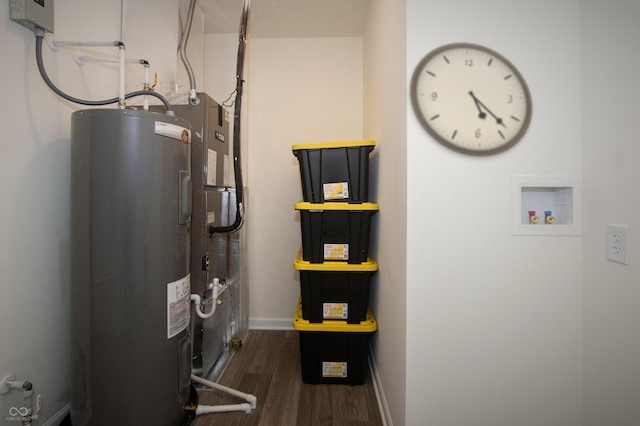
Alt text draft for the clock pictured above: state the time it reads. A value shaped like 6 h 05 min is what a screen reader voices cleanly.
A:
5 h 23 min
